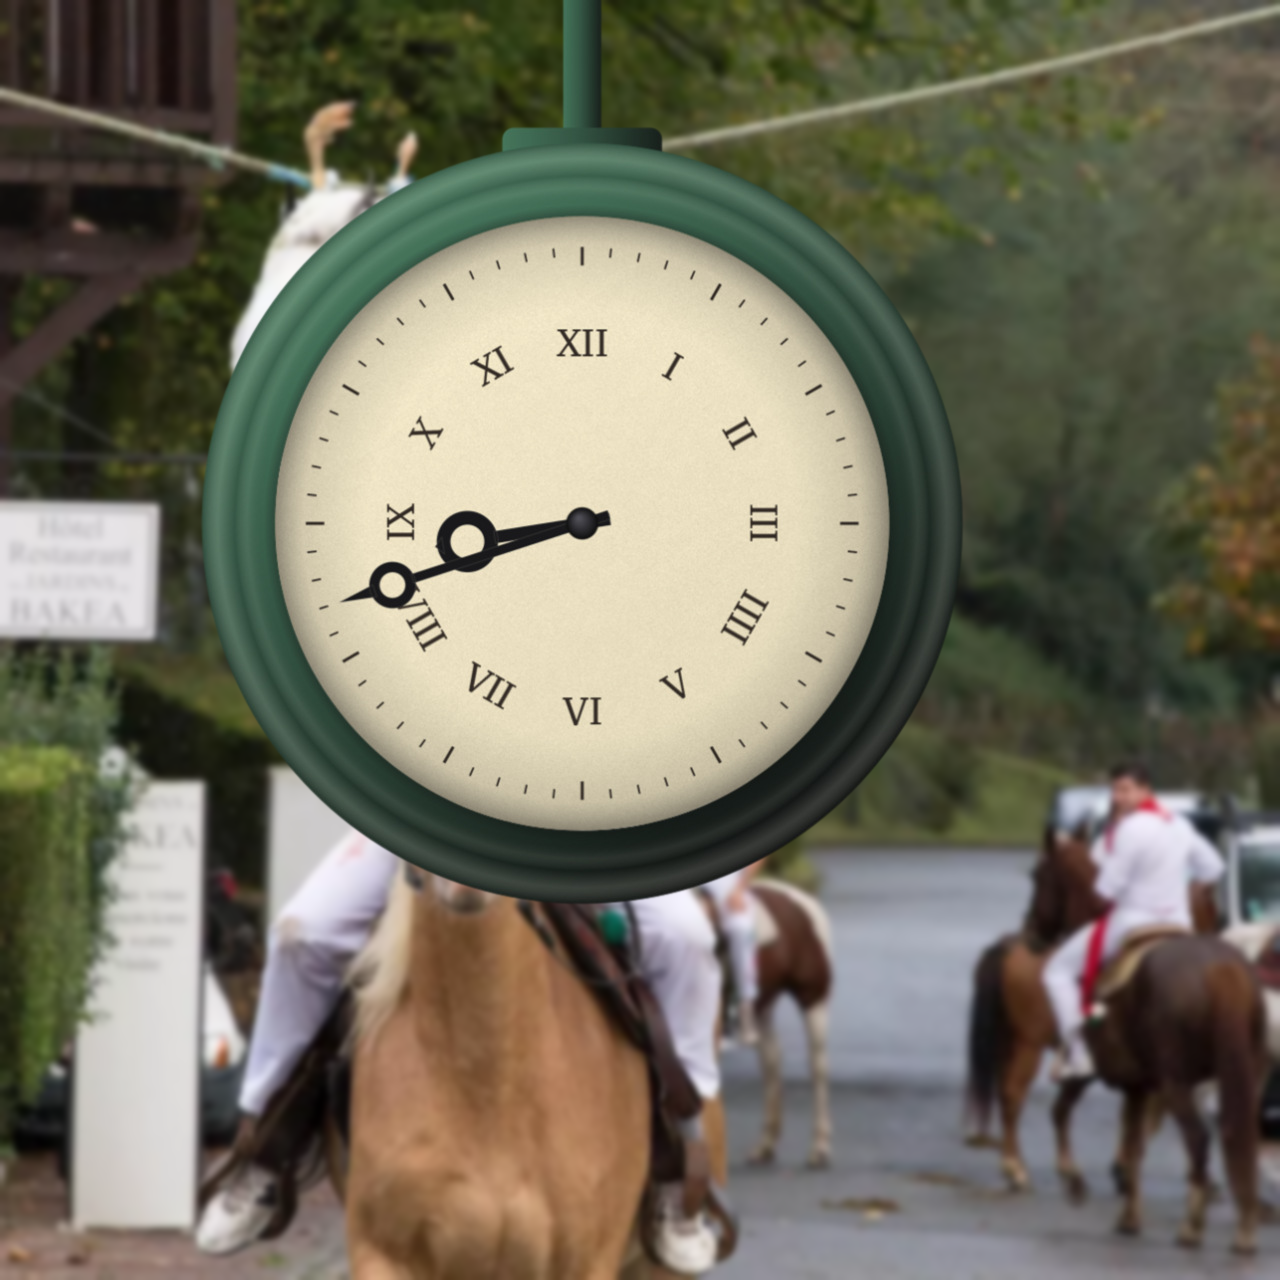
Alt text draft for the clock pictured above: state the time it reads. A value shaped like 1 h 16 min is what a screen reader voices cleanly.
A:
8 h 42 min
